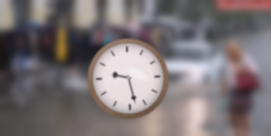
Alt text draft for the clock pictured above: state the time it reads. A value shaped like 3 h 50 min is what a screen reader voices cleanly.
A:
9 h 28 min
